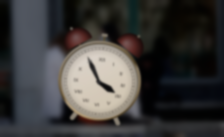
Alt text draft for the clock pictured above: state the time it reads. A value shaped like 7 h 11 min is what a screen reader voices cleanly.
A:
3 h 55 min
